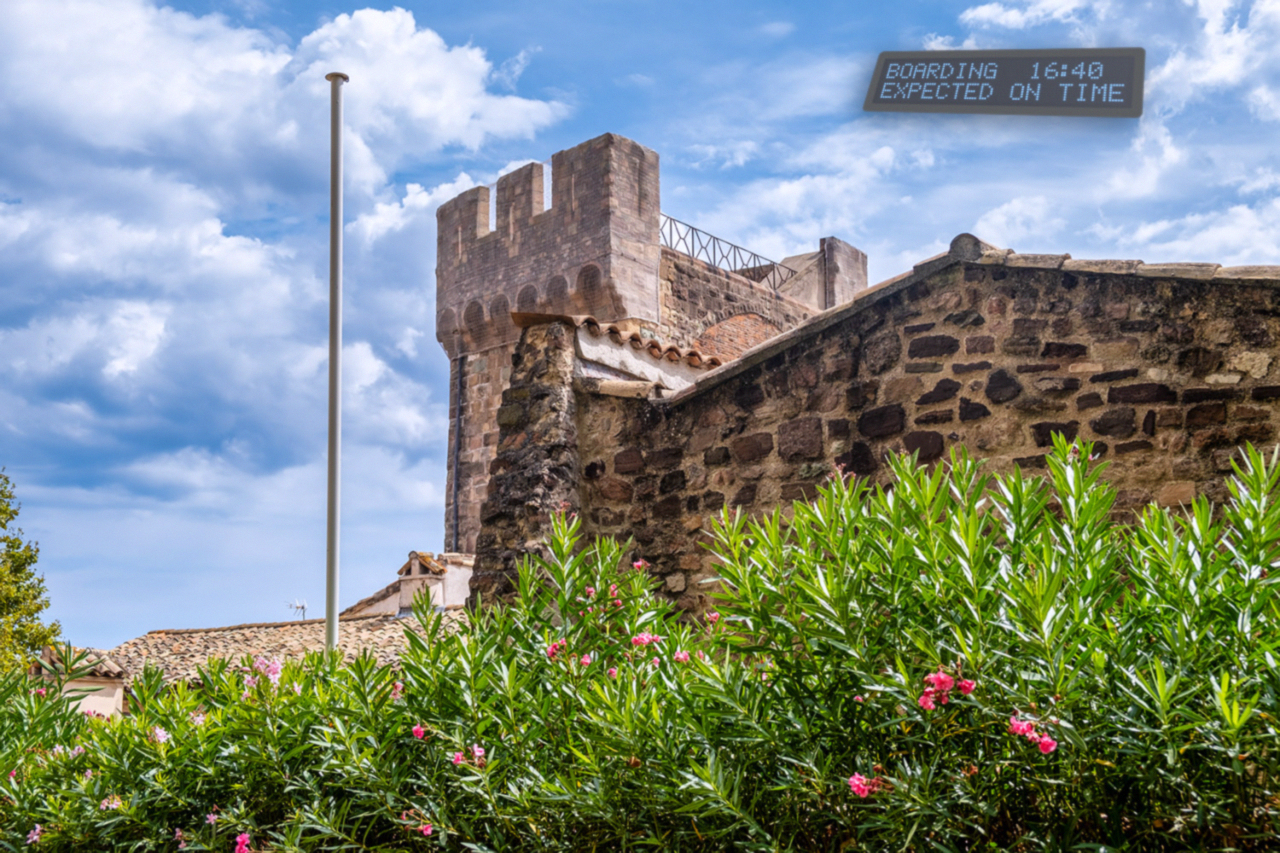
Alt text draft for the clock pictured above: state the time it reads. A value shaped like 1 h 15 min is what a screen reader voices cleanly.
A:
16 h 40 min
